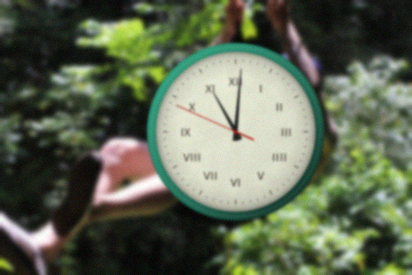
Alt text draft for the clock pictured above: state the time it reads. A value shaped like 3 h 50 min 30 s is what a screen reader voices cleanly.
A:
11 h 00 min 49 s
